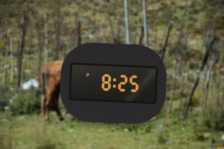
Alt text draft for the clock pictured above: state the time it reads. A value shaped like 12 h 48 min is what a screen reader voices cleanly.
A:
8 h 25 min
